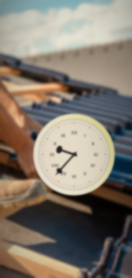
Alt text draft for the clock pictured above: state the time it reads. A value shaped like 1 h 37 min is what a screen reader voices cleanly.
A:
9 h 37 min
